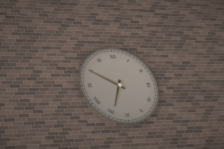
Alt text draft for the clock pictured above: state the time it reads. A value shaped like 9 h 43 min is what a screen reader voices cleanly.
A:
6 h 50 min
